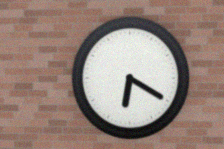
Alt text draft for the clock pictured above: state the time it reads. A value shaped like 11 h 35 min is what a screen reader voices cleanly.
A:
6 h 20 min
